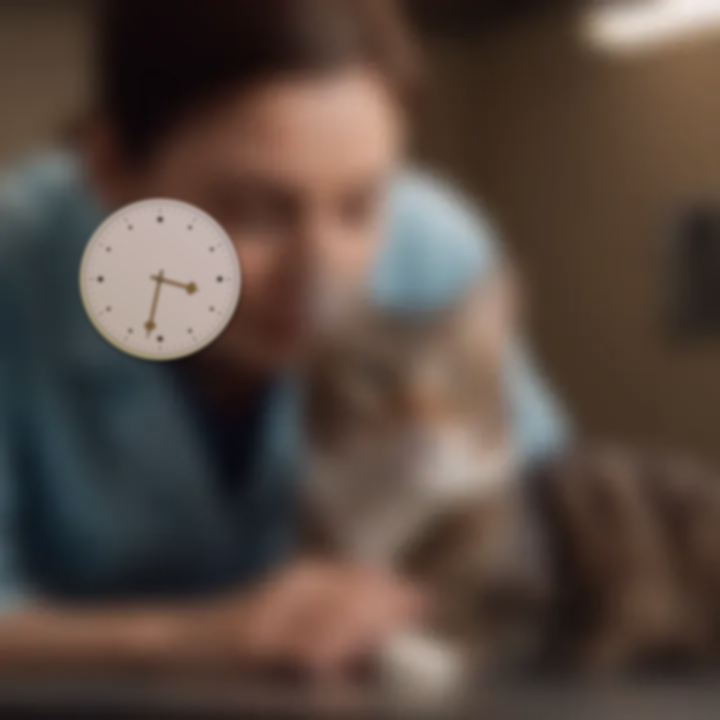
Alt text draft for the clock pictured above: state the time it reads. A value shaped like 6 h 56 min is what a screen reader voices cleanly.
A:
3 h 32 min
